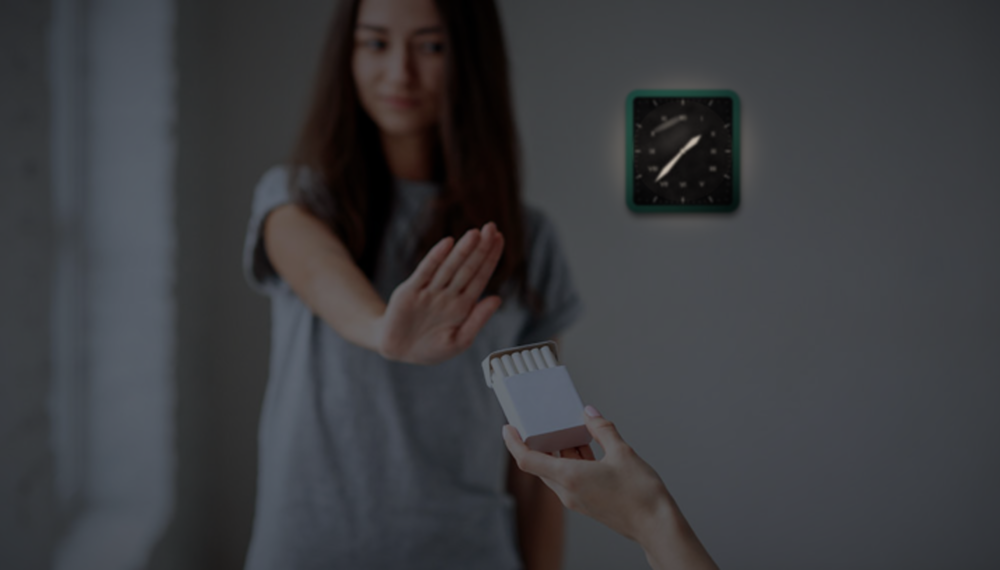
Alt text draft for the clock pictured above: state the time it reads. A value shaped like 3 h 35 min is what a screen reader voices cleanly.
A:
1 h 37 min
